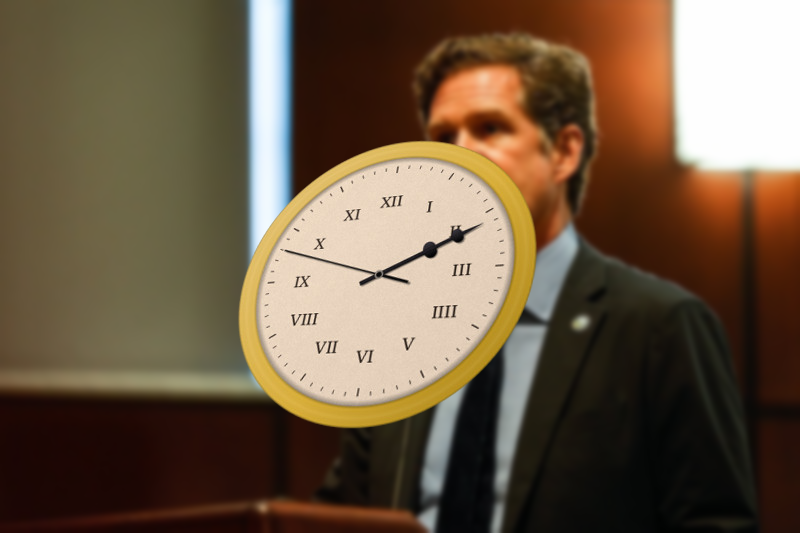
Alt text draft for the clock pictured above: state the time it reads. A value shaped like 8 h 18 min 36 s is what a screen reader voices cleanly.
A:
2 h 10 min 48 s
